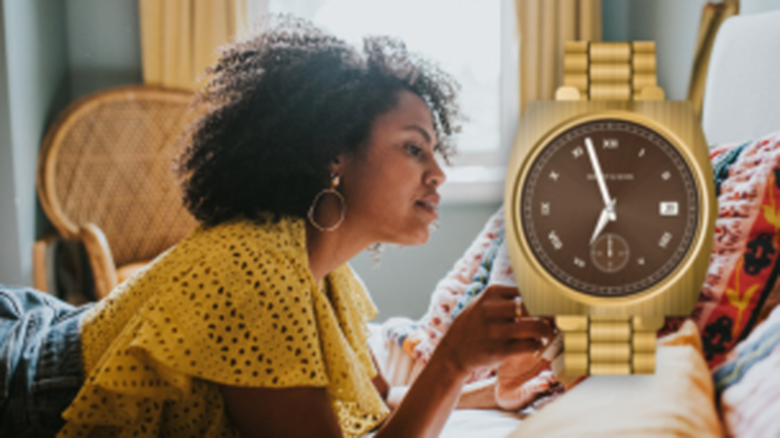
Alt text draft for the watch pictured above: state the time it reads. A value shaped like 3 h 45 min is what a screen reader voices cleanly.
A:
6 h 57 min
